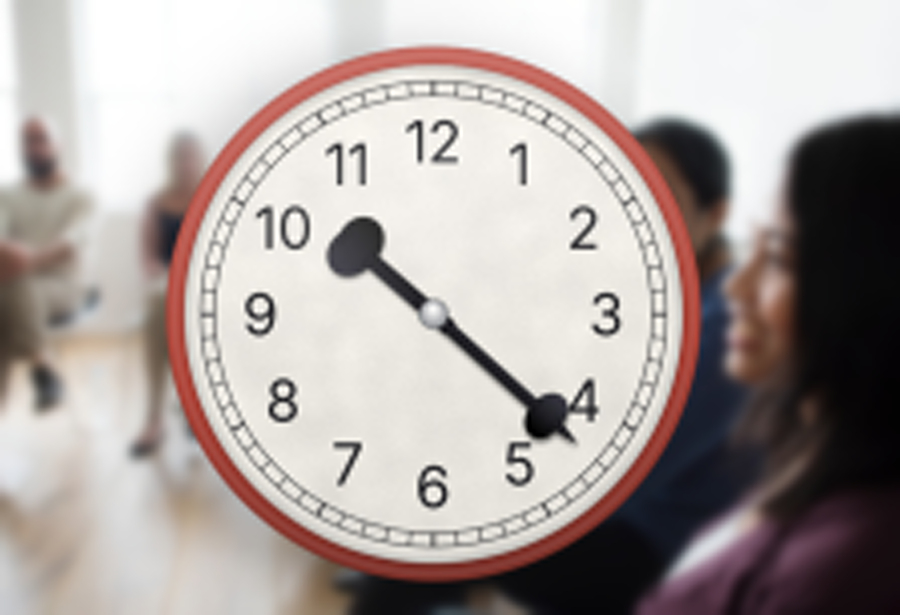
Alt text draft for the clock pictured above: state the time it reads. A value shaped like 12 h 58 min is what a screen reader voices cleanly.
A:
10 h 22 min
